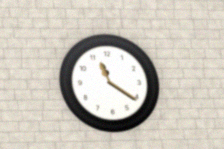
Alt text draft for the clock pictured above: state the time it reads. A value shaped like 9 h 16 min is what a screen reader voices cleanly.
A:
11 h 21 min
